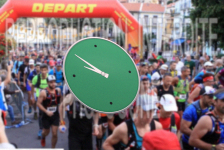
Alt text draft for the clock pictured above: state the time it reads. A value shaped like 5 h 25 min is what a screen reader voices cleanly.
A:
9 h 52 min
